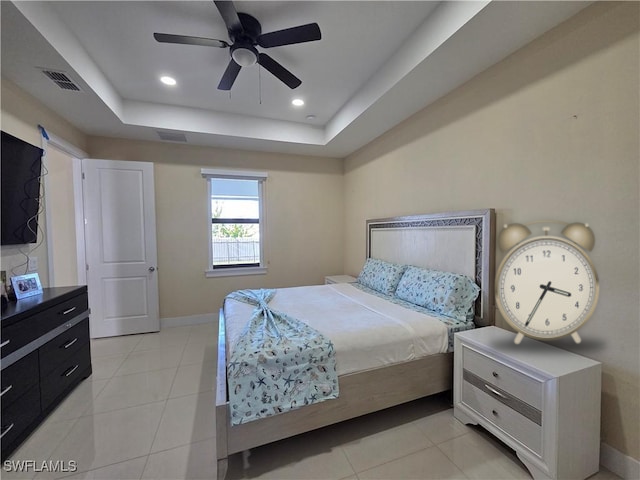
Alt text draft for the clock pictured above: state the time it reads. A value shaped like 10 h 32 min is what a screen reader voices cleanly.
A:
3 h 35 min
